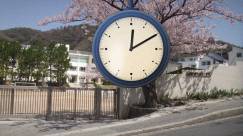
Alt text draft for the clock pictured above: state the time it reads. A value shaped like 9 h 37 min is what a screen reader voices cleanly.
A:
12 h 10 min
